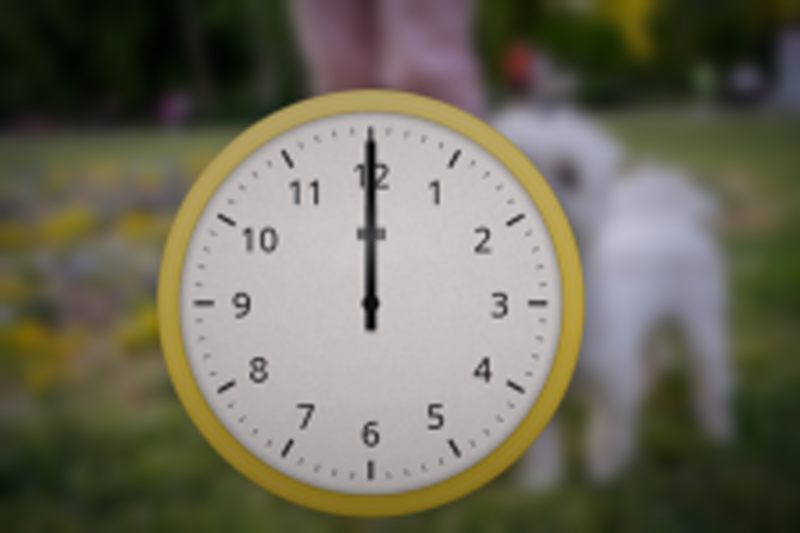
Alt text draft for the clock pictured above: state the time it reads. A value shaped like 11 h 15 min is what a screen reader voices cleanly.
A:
12 h 00 min
